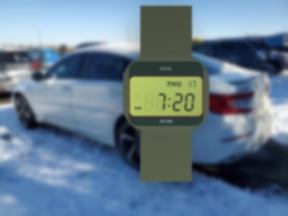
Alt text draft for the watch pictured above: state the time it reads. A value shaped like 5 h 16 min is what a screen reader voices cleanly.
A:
7 h 20 min
